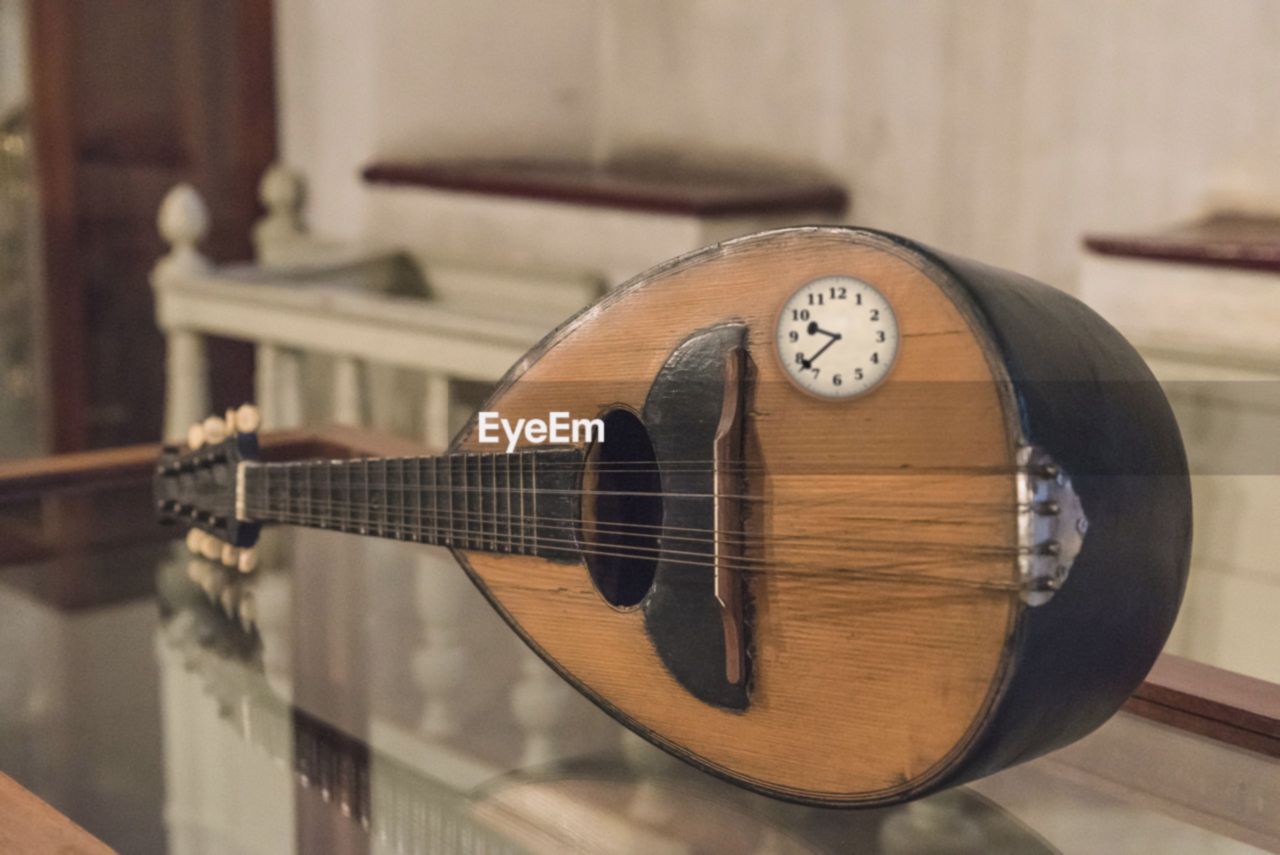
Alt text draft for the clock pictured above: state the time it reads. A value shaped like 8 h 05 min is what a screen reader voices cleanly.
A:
9 h 38 min
